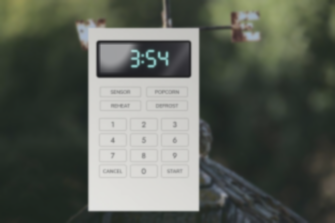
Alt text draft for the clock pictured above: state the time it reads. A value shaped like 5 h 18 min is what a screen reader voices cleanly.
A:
3 h 54 min
